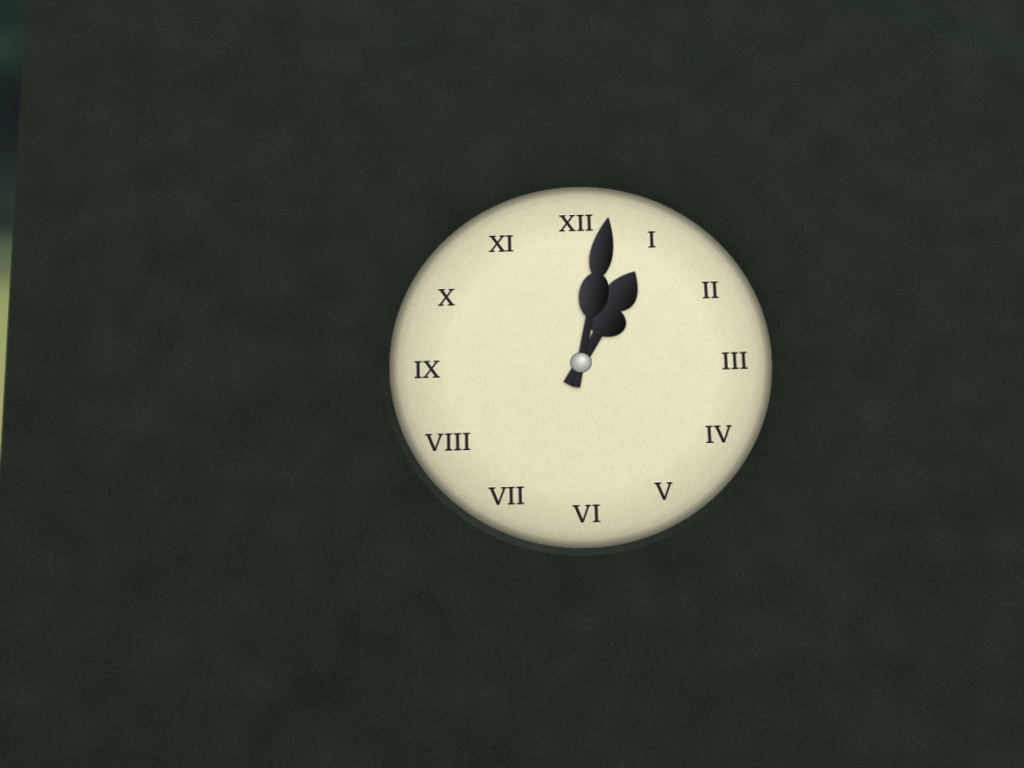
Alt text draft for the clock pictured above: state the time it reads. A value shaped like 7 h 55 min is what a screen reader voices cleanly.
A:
1 h 02 min
